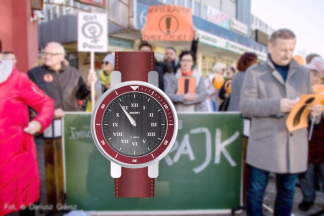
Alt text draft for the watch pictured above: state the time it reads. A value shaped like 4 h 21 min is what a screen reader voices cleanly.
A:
10 h 54 min
